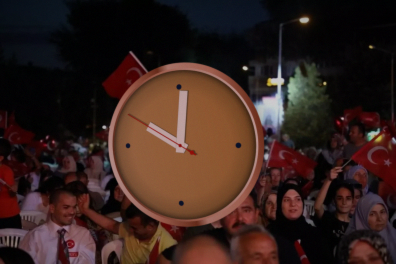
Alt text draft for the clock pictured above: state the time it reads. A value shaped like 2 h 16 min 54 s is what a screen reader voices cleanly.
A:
10 h 00 min 50 s
